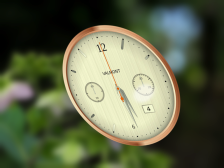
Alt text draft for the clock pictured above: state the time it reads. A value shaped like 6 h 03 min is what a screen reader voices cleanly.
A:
5 h 29 min
